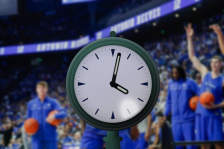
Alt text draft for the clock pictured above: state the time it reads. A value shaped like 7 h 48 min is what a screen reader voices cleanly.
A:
4 h 02 min
